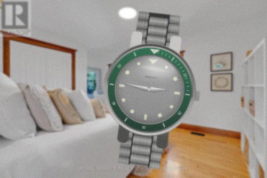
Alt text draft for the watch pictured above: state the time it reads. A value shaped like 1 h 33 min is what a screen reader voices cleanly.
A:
2 h 46 min
